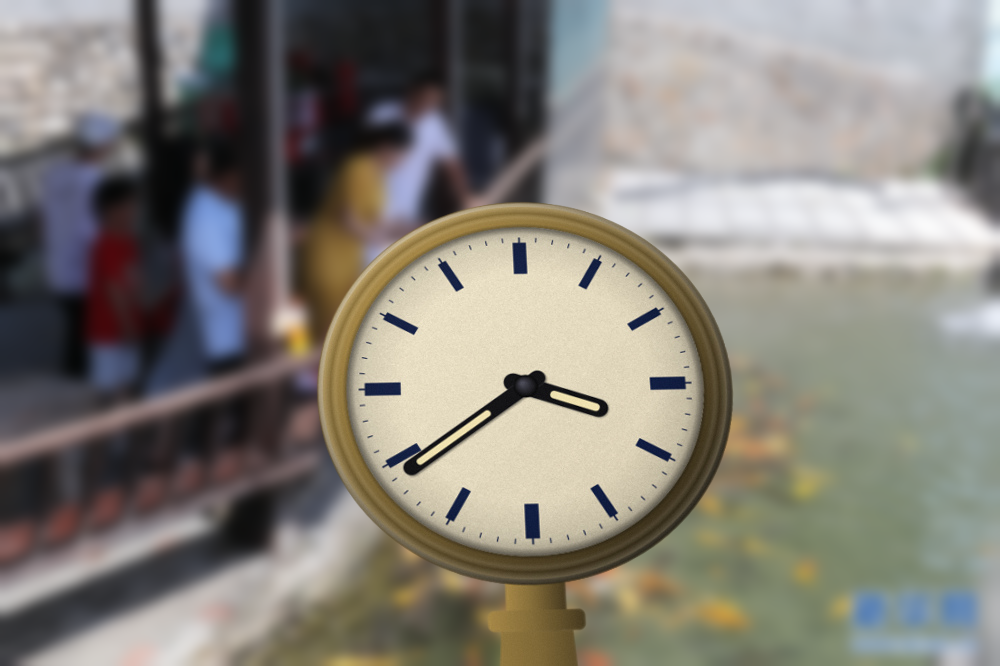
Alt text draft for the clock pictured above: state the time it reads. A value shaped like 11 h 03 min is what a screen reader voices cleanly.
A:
3 h 39 min
